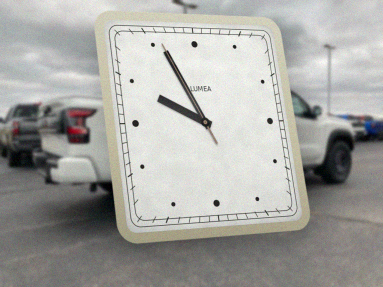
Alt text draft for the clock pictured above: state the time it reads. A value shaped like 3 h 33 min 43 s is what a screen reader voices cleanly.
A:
9 h 55 min 56 s
